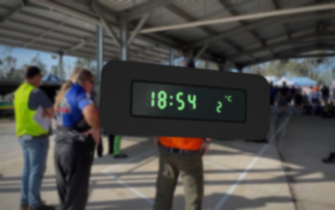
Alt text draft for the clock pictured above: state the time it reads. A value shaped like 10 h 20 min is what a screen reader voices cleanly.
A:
18 h 54 min
